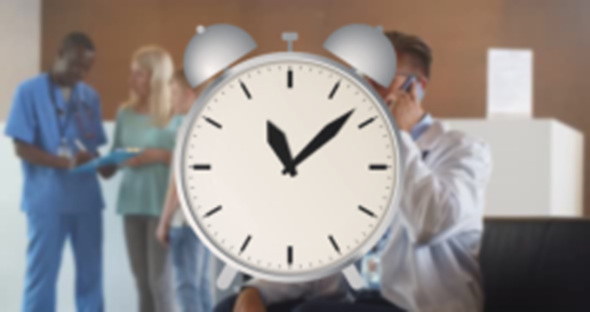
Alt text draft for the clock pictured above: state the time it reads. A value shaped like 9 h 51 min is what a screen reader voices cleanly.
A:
11 h 08 min
